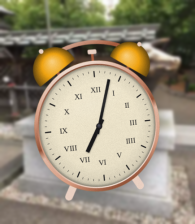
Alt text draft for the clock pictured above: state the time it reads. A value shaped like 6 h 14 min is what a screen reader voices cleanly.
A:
7 h 03 min
